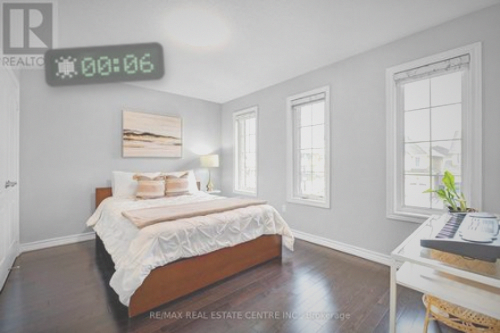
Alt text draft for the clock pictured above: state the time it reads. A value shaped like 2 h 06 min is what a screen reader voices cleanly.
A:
0 h 06 min
